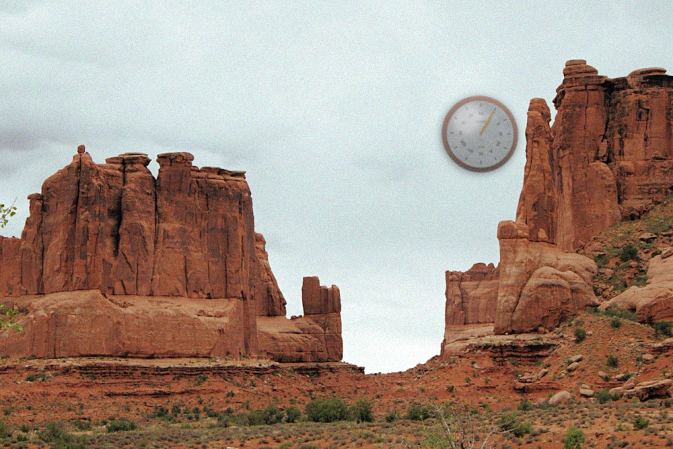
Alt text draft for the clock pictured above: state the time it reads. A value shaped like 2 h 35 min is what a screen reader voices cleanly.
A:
1 h 05 min
